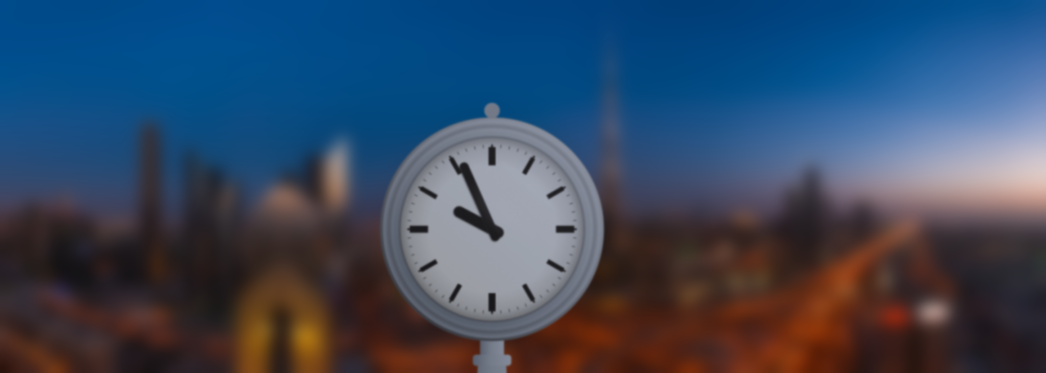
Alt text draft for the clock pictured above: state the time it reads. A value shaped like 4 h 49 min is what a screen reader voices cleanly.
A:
9 h 56 min
